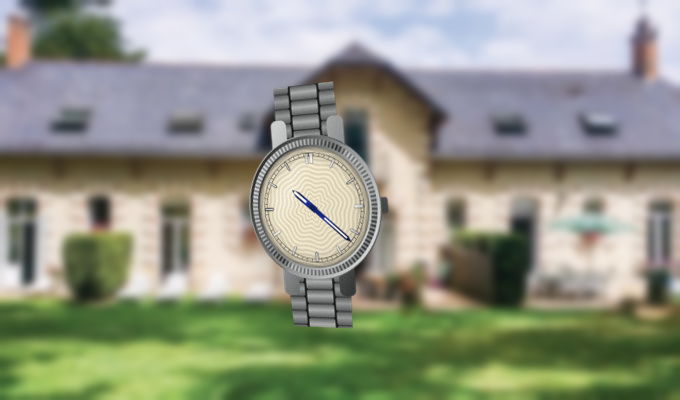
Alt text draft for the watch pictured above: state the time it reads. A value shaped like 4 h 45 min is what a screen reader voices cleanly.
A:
10 h 22 min
